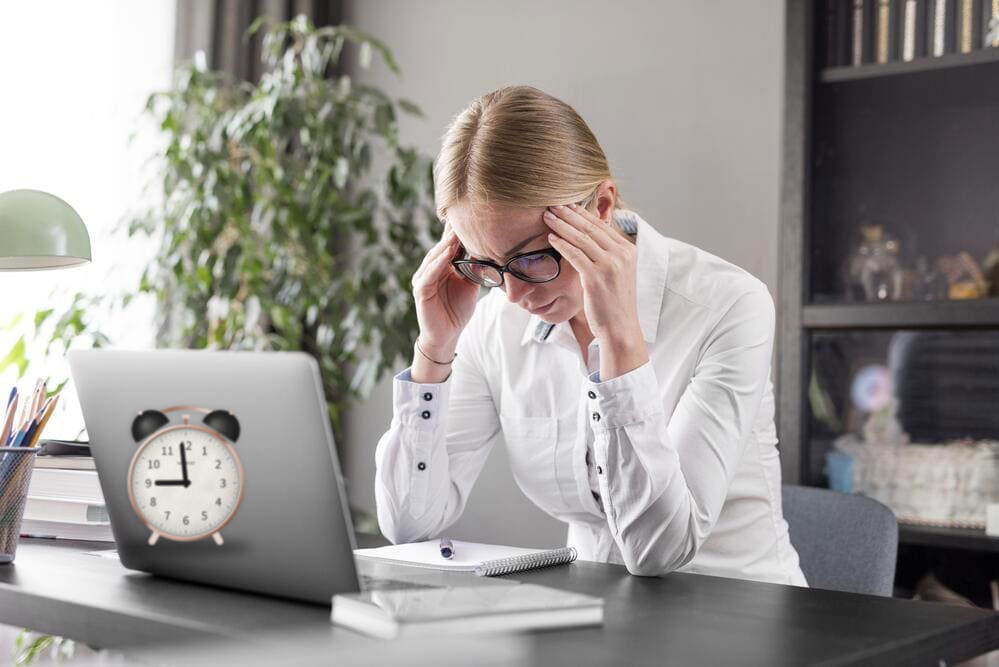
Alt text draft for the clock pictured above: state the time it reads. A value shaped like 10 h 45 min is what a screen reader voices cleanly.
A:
8 h 59 min
